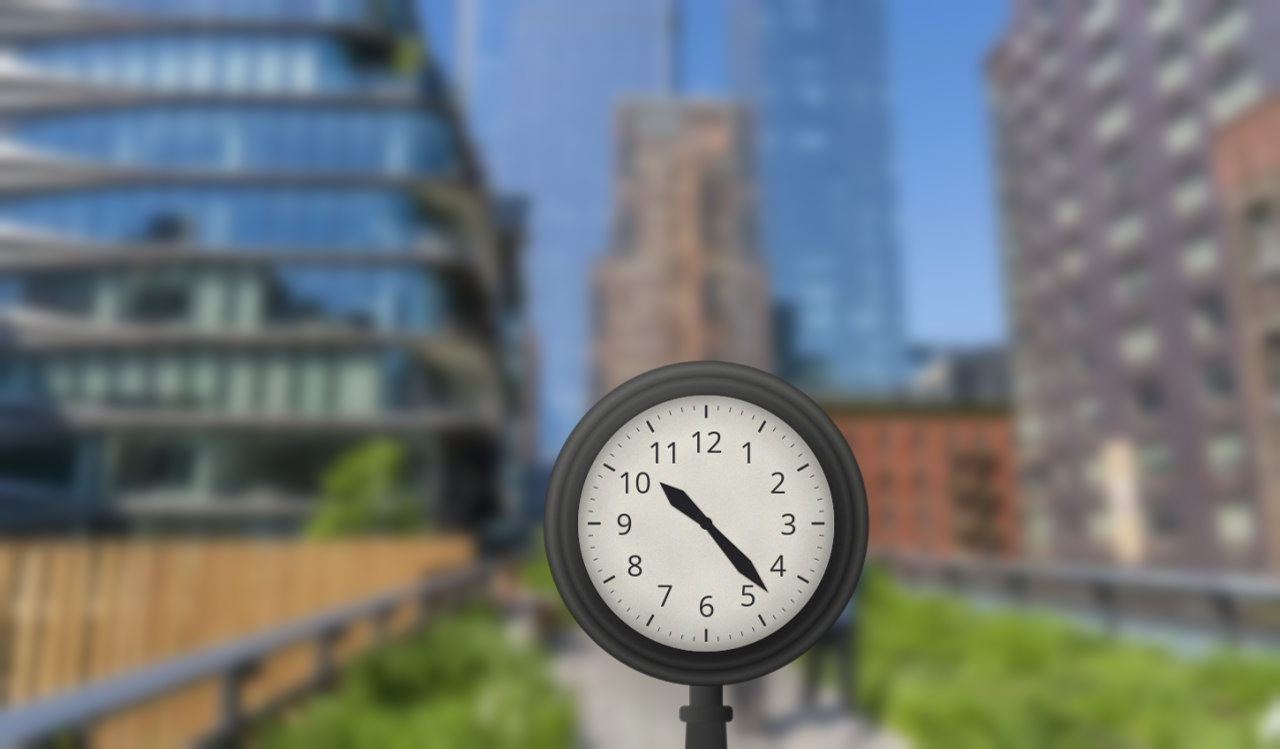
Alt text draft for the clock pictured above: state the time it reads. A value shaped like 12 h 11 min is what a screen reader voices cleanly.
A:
10 h 23 min
